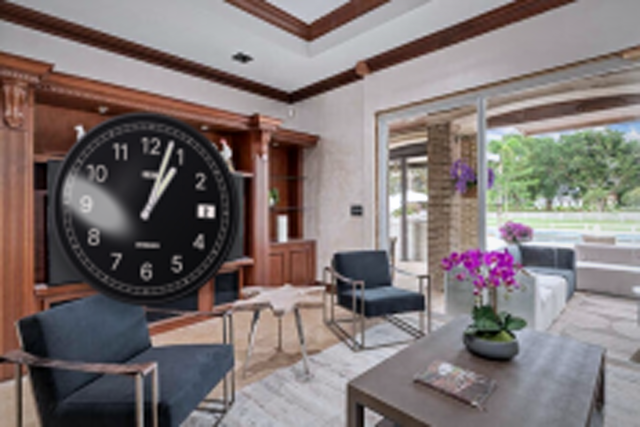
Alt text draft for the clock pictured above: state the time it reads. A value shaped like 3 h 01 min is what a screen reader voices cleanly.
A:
1 h 03 min
